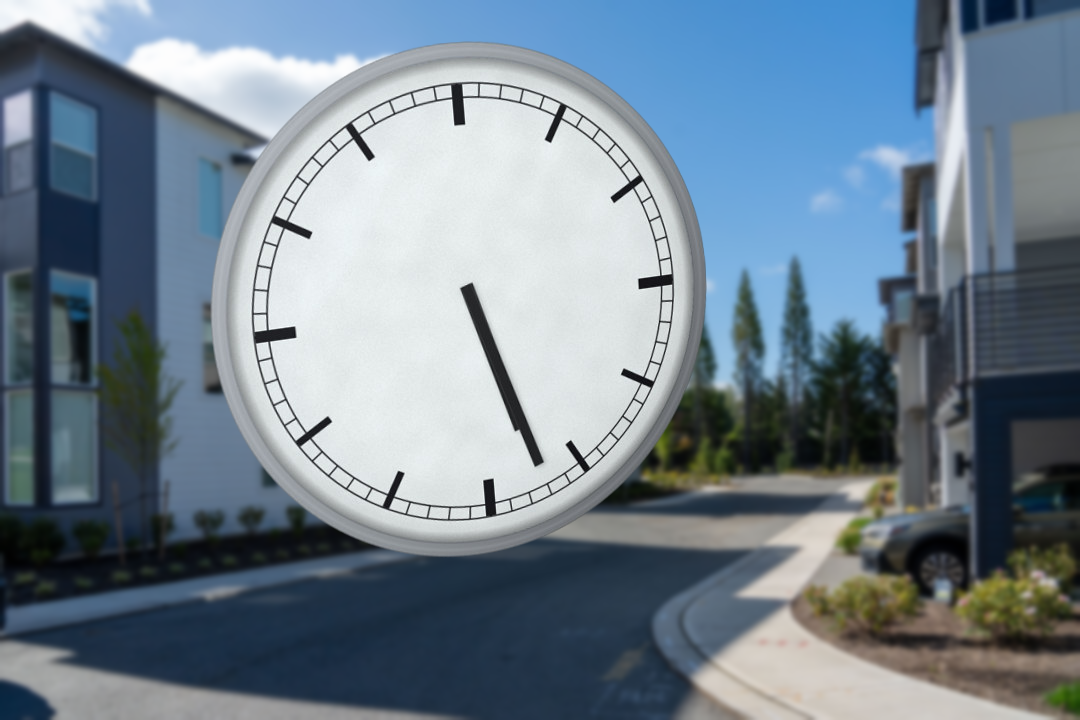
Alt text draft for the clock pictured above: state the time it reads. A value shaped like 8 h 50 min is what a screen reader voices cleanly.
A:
5 h 27 min
